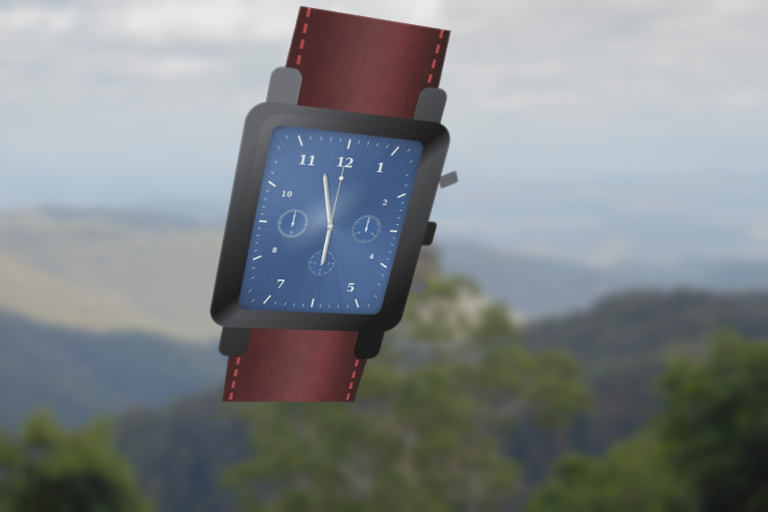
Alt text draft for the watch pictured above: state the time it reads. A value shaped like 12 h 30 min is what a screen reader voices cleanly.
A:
5 h 57 min
